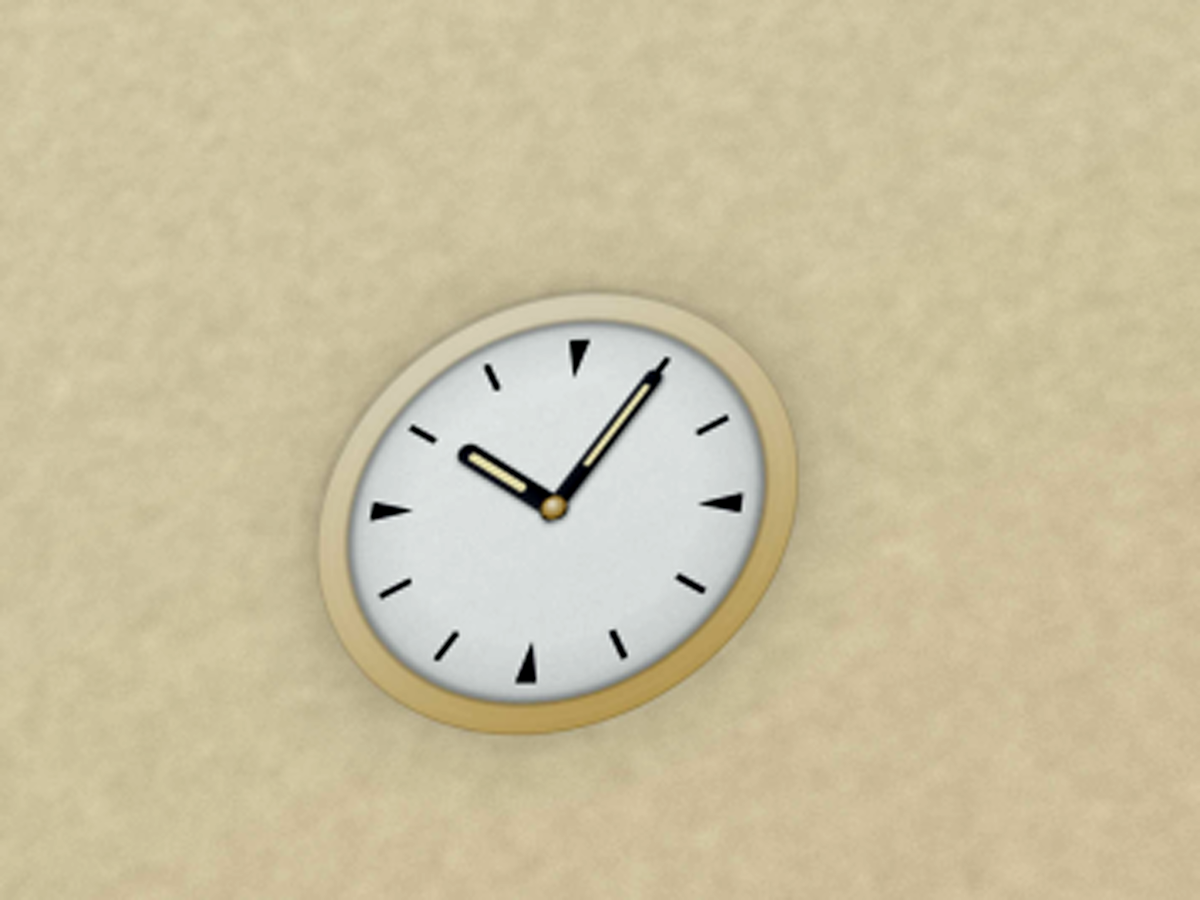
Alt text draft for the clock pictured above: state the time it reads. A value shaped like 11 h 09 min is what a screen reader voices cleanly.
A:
10 h 05 min
